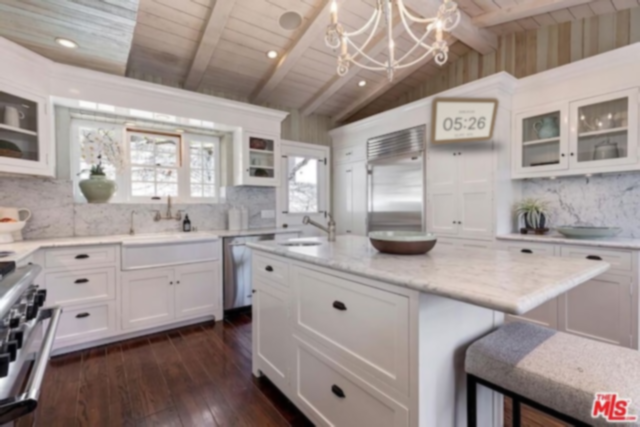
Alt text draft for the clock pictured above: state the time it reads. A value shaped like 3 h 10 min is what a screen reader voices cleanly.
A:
5 h 26 min
